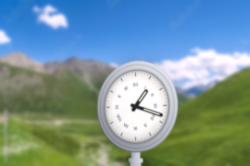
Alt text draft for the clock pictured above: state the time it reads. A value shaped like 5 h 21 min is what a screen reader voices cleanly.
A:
1 h 18 min
